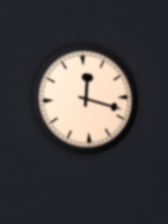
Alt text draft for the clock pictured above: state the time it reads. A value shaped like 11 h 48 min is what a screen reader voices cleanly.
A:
12 h 18 min
